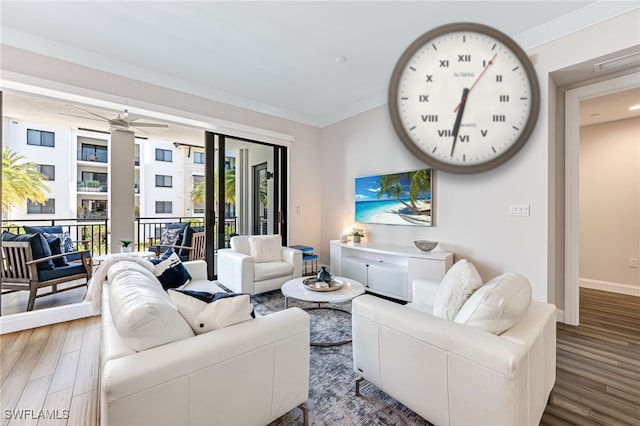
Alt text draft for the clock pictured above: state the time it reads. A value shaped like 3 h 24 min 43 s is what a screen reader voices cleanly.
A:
6 h 32 min 06 s
